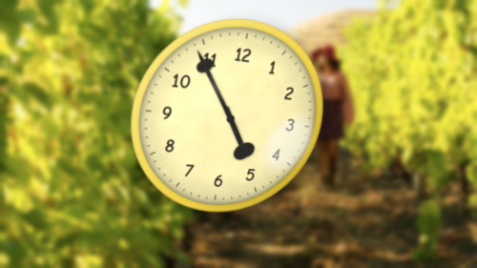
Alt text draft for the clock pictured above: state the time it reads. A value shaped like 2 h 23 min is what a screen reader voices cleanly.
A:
4 h 54 min
